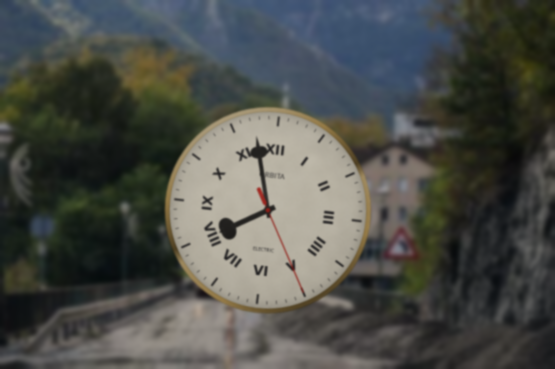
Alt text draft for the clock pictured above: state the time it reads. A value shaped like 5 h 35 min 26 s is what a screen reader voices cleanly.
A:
7 h 57 min 25 s
